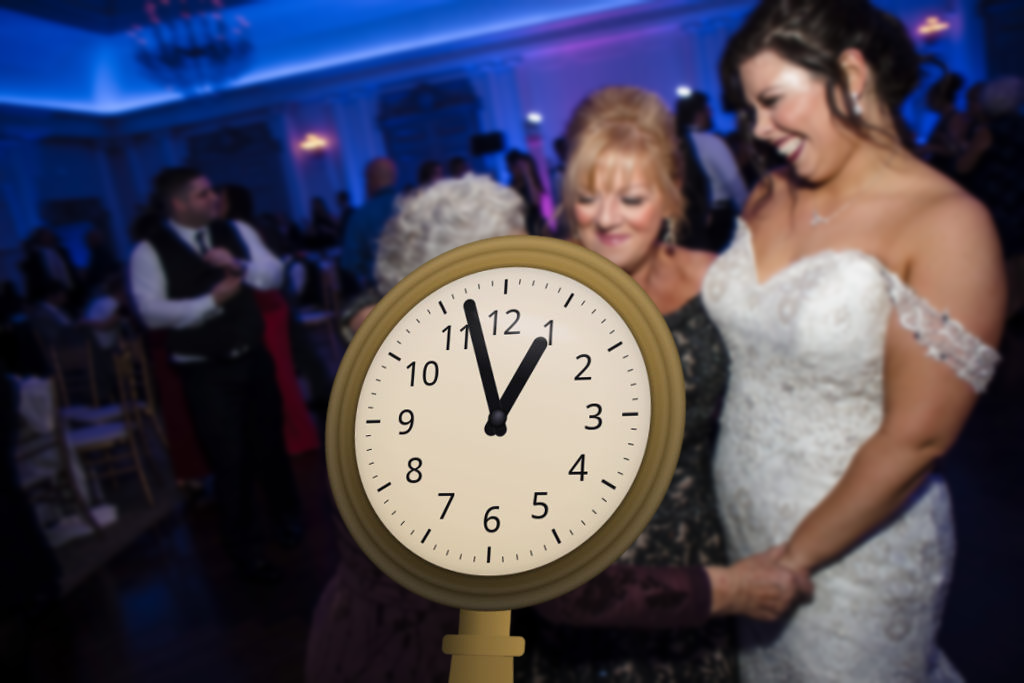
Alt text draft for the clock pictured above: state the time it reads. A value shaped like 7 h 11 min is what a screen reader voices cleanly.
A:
12 h 57 min
